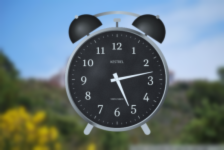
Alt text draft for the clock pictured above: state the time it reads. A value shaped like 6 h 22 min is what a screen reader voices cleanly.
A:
5 h 13 min
